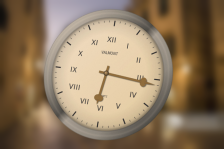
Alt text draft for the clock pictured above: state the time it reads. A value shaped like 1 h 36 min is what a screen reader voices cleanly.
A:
6 h 16 min
